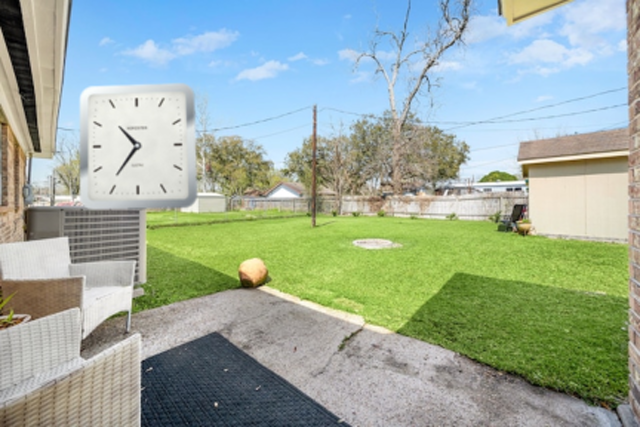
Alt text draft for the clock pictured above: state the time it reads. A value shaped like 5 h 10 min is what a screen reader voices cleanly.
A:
10 h 36 min
